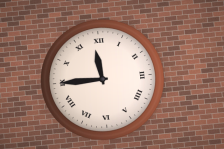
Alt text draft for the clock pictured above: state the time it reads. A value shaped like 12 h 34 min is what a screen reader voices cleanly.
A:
11 h 45 min
